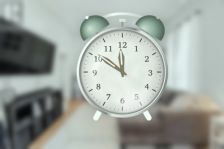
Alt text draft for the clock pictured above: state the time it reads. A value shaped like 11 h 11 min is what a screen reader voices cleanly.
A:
11 h 51 min
